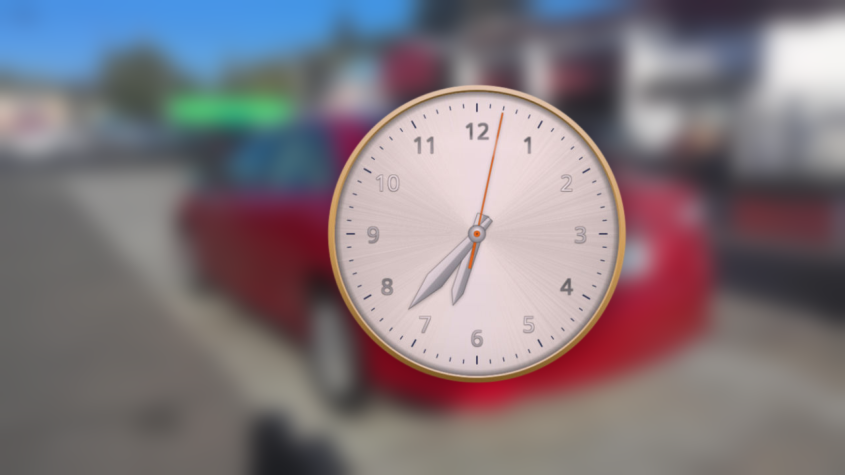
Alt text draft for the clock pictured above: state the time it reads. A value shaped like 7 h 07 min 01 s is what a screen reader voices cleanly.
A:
6 h 37 min 02 s
